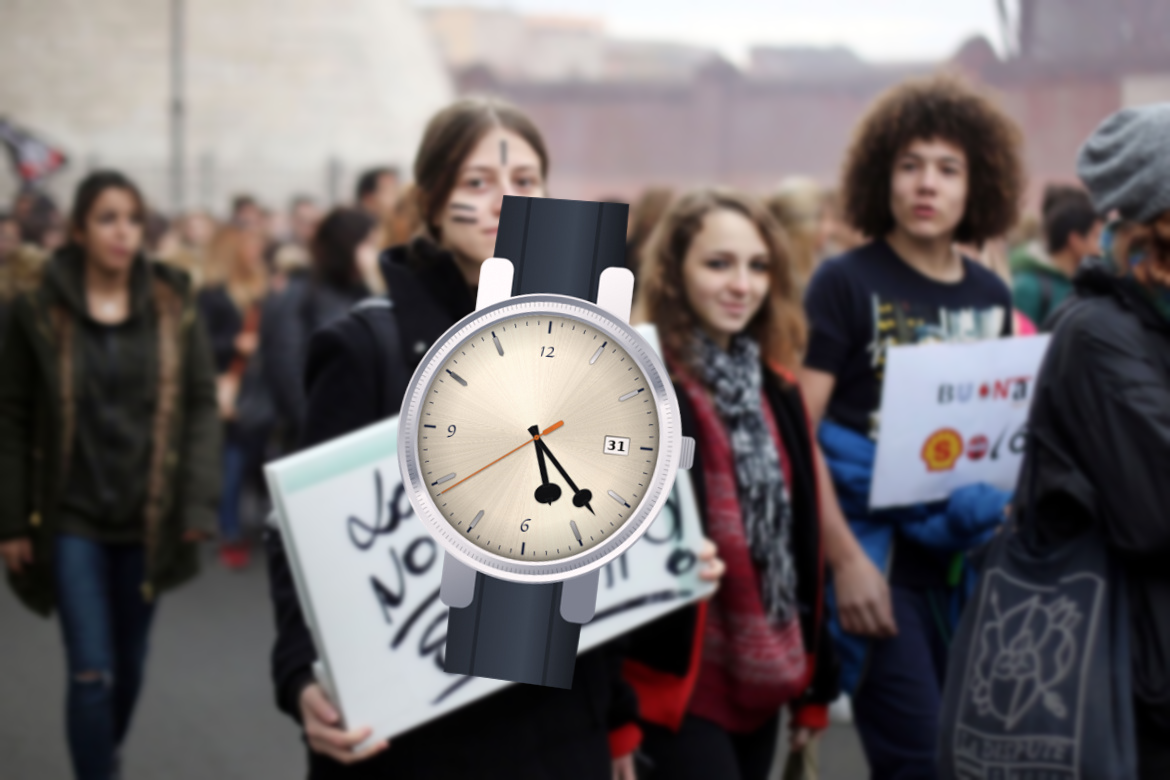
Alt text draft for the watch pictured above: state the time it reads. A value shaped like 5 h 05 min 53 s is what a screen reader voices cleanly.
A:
5 h 22 min 39 s
